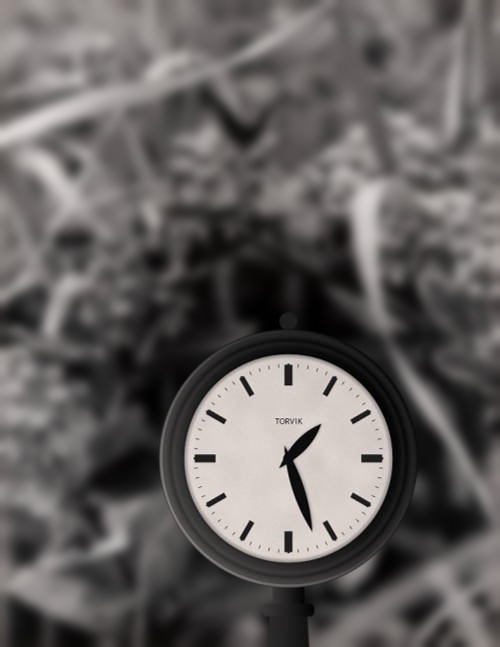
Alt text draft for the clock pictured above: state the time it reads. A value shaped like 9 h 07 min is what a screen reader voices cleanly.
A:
1 h 27 min
